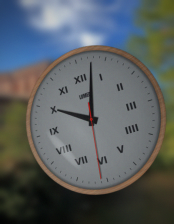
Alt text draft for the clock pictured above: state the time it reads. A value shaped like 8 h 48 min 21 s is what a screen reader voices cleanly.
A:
10 h 02 min 31 s
